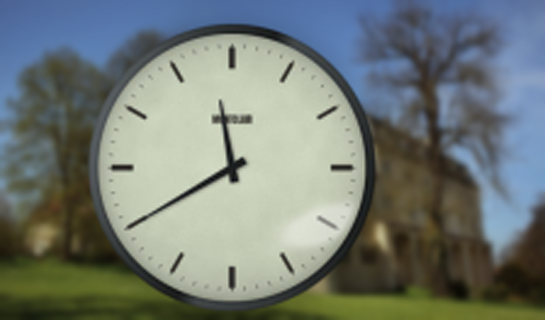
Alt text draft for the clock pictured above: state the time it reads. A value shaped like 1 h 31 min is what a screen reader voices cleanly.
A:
11 h 40 min
